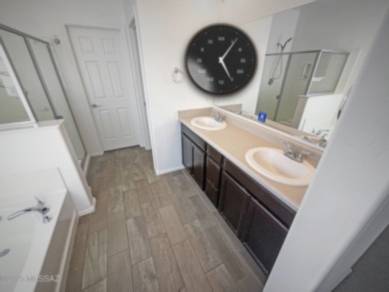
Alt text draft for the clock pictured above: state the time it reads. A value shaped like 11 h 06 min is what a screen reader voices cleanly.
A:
5 h 06 min
